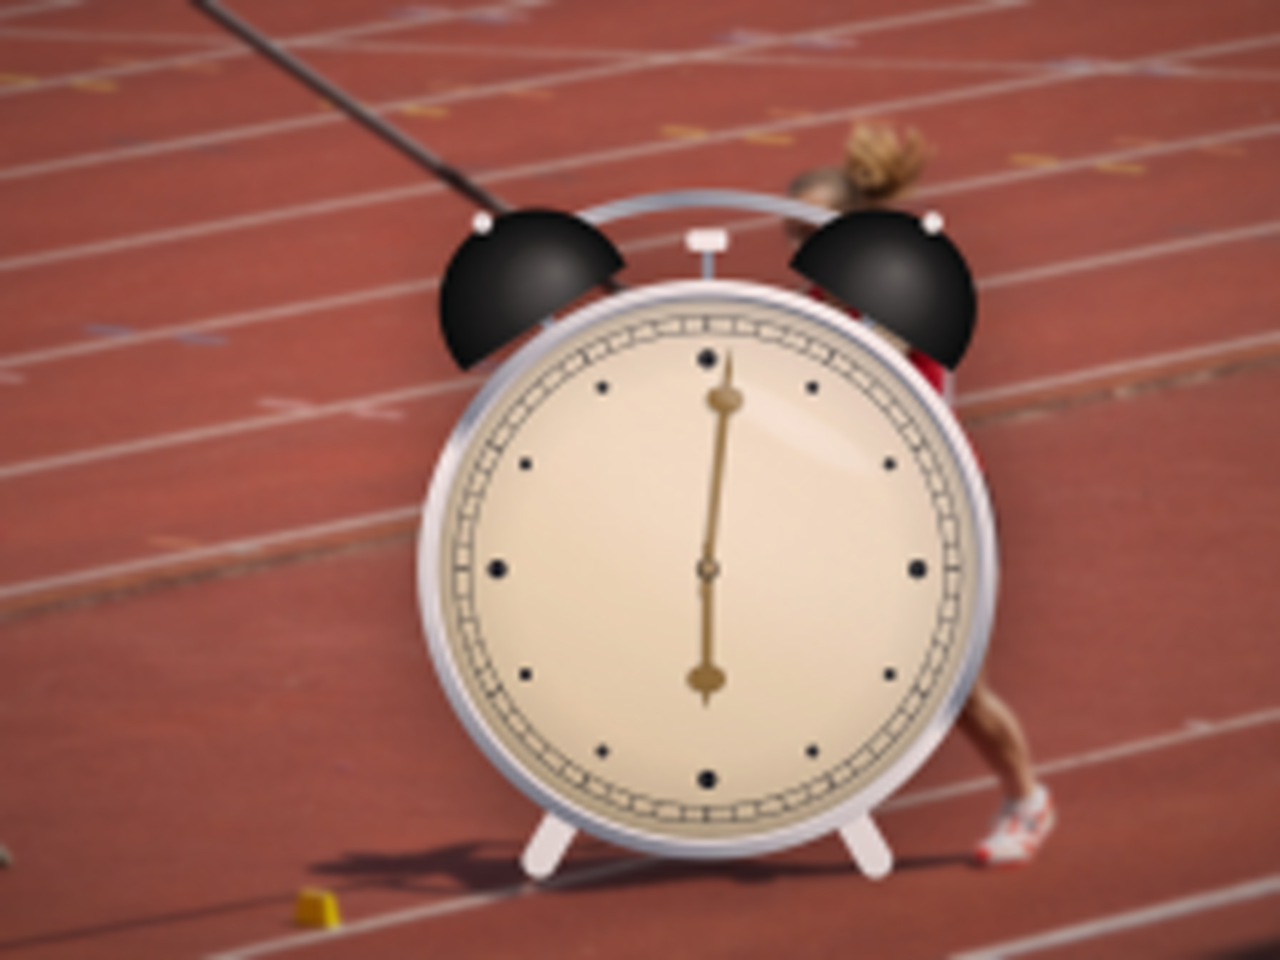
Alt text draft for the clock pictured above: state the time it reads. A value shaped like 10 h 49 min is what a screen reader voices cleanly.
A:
6 h 01 min
